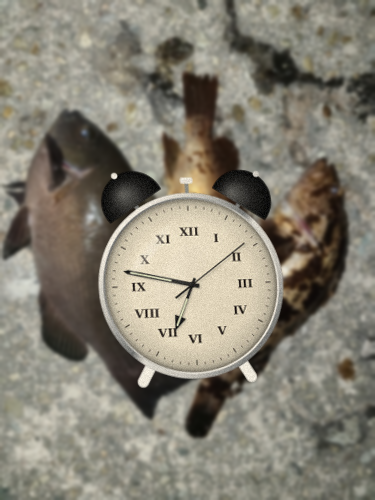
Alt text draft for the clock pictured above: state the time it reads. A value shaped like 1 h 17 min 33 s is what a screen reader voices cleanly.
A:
6 h 47 min 09 s
